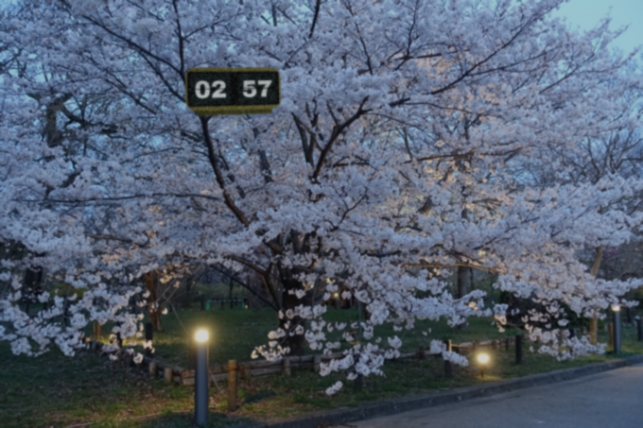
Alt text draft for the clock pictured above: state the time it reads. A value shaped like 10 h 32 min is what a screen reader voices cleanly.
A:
2 h 57 min
